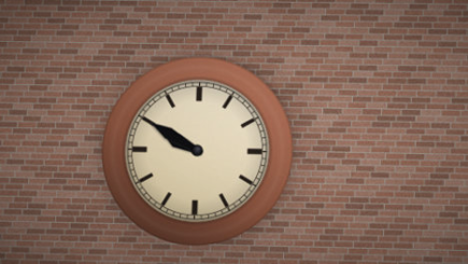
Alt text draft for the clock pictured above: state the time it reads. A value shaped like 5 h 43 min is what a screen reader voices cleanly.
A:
9 h 50 min
